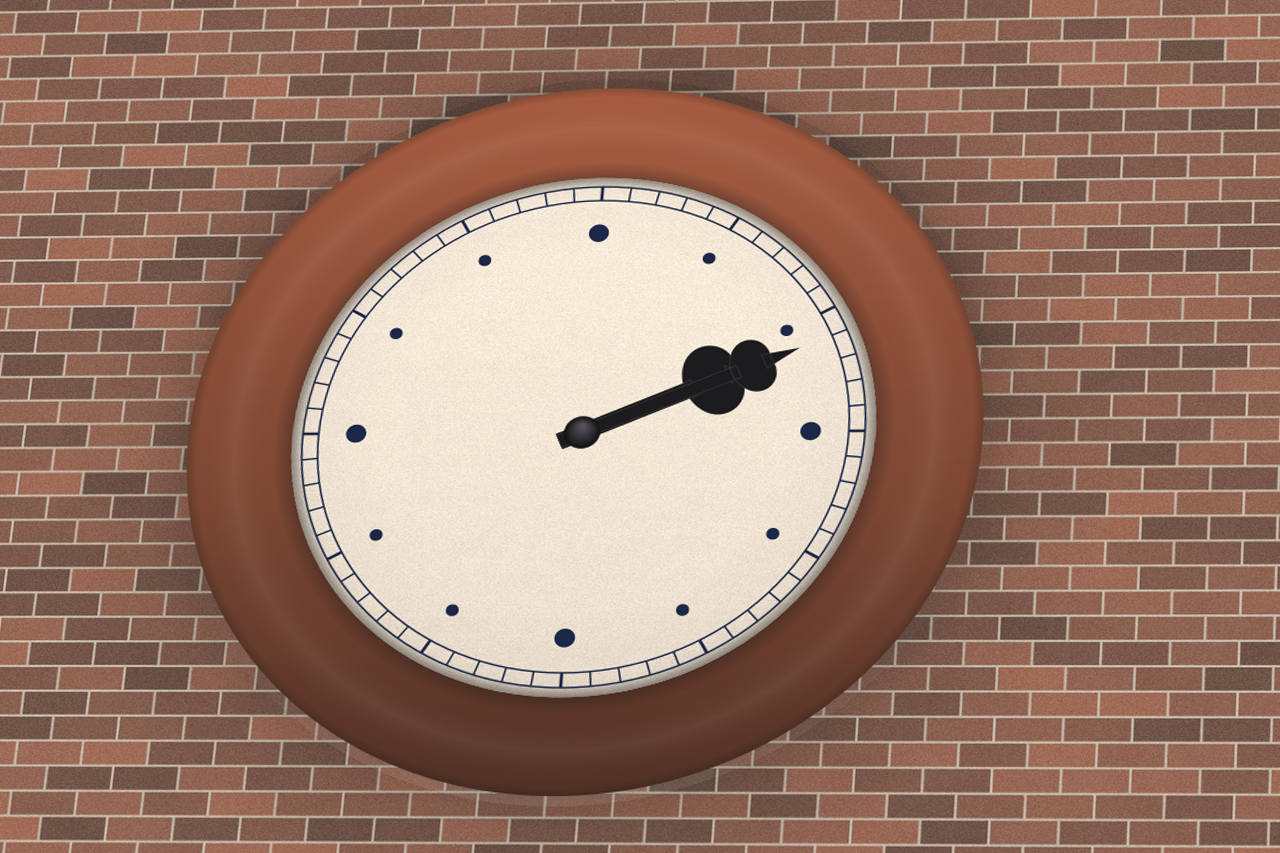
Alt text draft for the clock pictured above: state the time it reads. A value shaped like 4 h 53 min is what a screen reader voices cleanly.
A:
2 h 11 min
